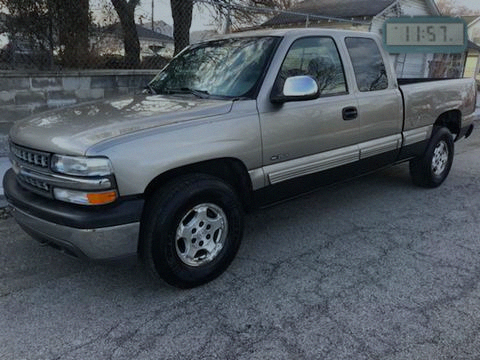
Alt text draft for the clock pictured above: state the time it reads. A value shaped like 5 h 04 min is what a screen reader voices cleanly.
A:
11 h 57 min
